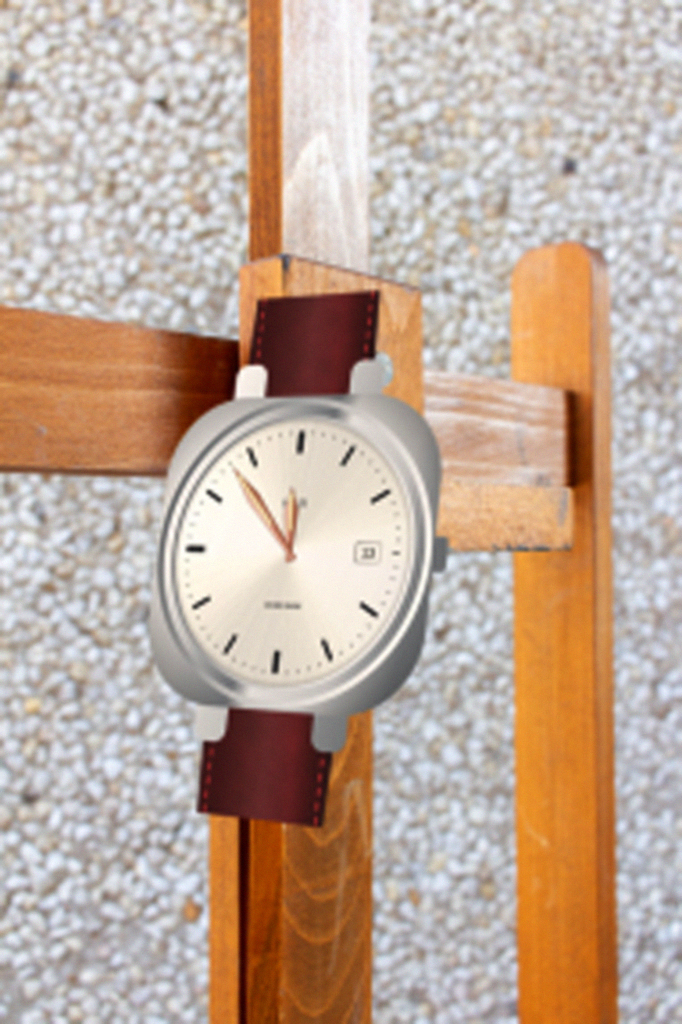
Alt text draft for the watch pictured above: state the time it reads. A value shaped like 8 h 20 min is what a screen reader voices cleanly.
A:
11 h 53 min
